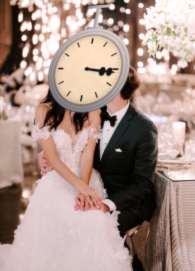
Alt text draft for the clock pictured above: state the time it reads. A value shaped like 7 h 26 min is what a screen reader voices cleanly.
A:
3 h 16 min
